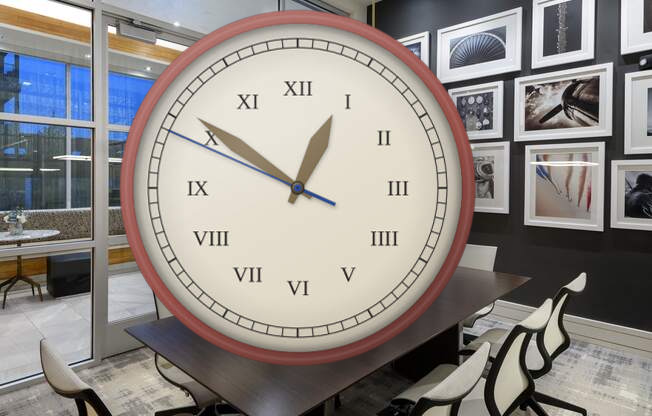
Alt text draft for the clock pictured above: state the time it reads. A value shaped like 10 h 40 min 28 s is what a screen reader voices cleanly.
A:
12 h 50 min 49 s
